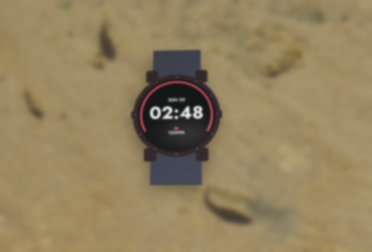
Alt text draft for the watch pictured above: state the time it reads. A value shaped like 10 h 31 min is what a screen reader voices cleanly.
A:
2 h 48 min
